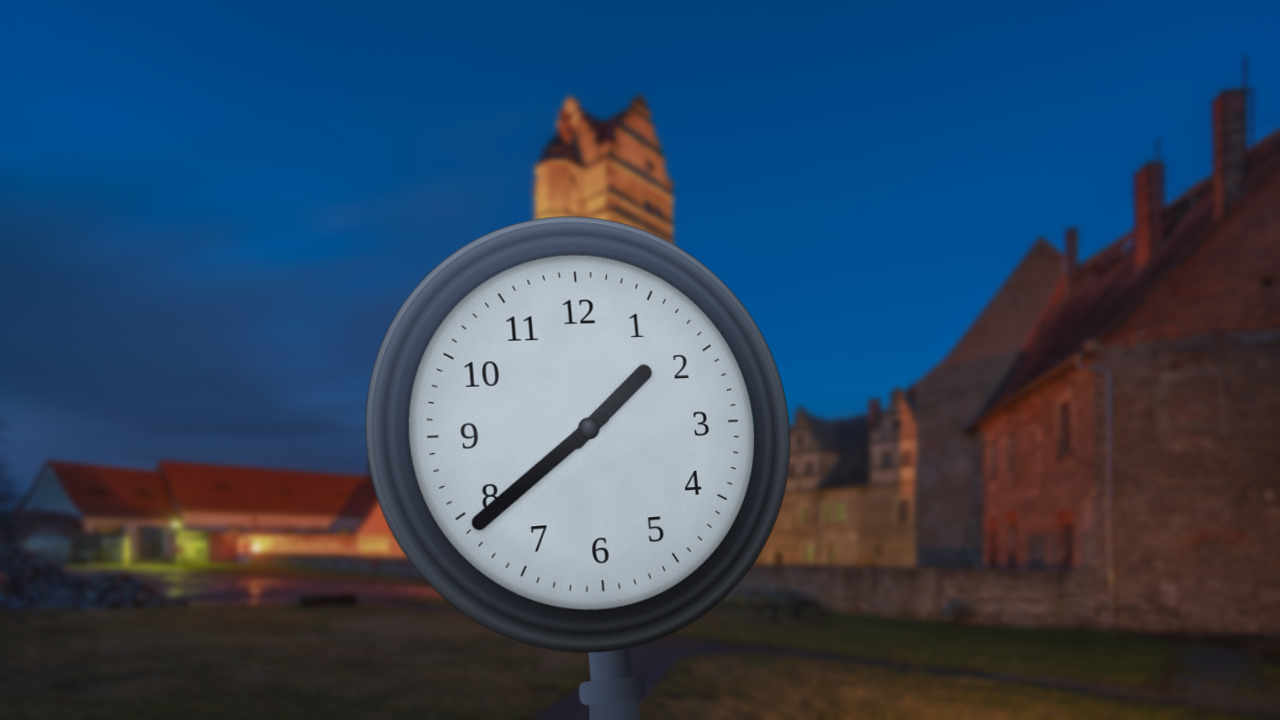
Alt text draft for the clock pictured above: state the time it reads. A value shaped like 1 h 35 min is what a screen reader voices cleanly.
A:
1 h 39 min
